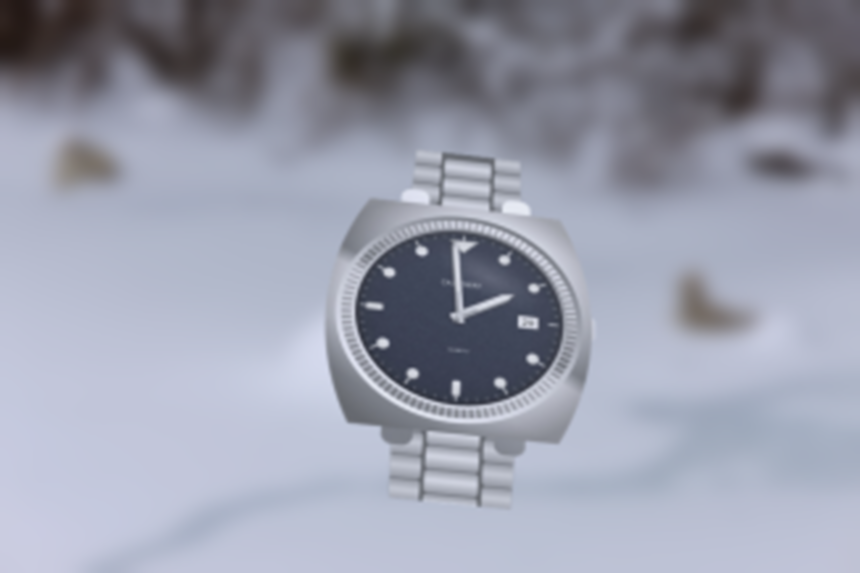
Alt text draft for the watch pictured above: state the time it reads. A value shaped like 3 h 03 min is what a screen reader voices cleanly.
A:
1 h 59 min
